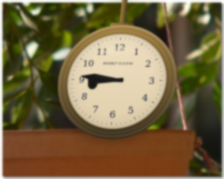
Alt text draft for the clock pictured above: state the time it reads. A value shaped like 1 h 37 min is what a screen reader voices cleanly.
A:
8 h 46 min
